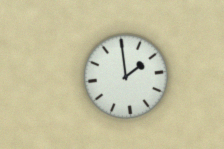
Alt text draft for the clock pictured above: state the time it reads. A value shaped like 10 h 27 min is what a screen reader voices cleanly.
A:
2 h 00 min
